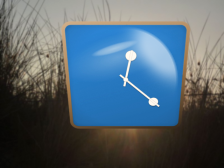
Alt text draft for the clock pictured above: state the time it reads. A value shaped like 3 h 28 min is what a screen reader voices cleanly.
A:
12 h 22 min
